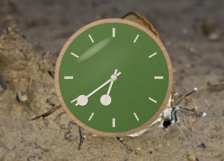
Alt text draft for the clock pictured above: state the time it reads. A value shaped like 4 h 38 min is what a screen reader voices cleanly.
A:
6 h 39 min
